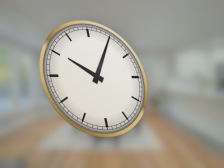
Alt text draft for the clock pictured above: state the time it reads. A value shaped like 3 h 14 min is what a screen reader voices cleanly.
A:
10 h 05 min
